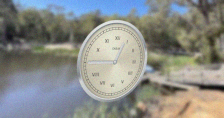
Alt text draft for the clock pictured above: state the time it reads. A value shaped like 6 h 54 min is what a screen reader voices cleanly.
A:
12 h 45 min
